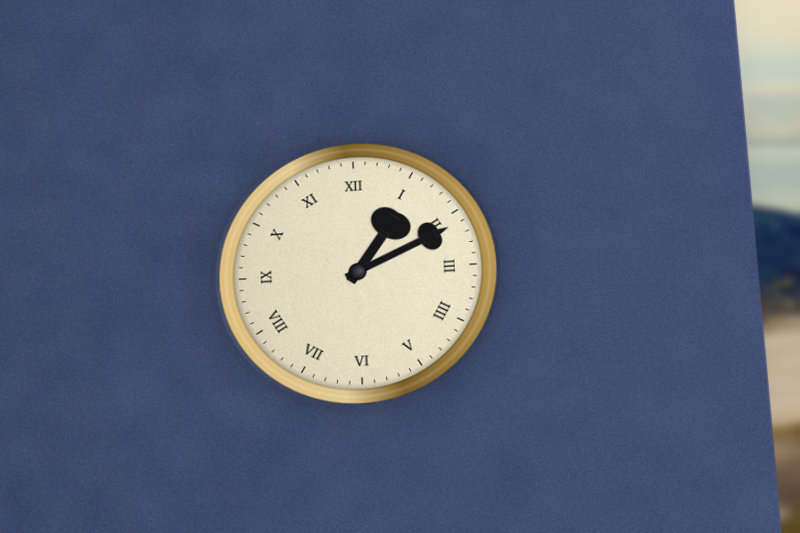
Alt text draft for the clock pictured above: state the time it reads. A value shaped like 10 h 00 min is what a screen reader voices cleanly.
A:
1 h 11 min
